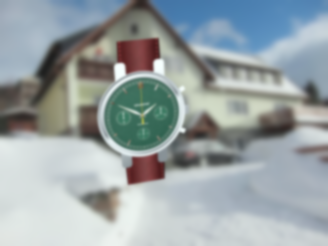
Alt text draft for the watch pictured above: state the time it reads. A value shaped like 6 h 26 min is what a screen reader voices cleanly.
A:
1 h 50 min
